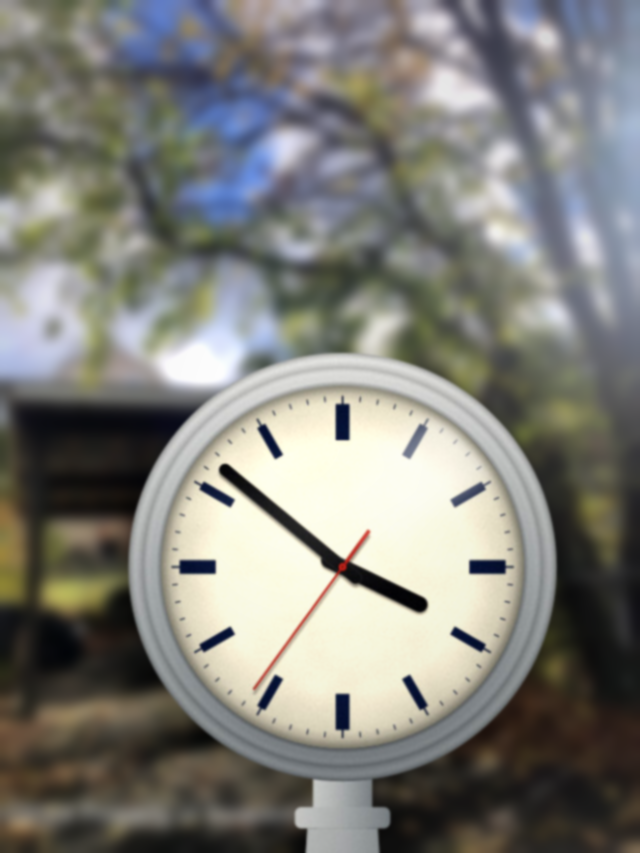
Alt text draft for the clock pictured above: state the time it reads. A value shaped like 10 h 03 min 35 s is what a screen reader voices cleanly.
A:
3 h 51 min 36 s
